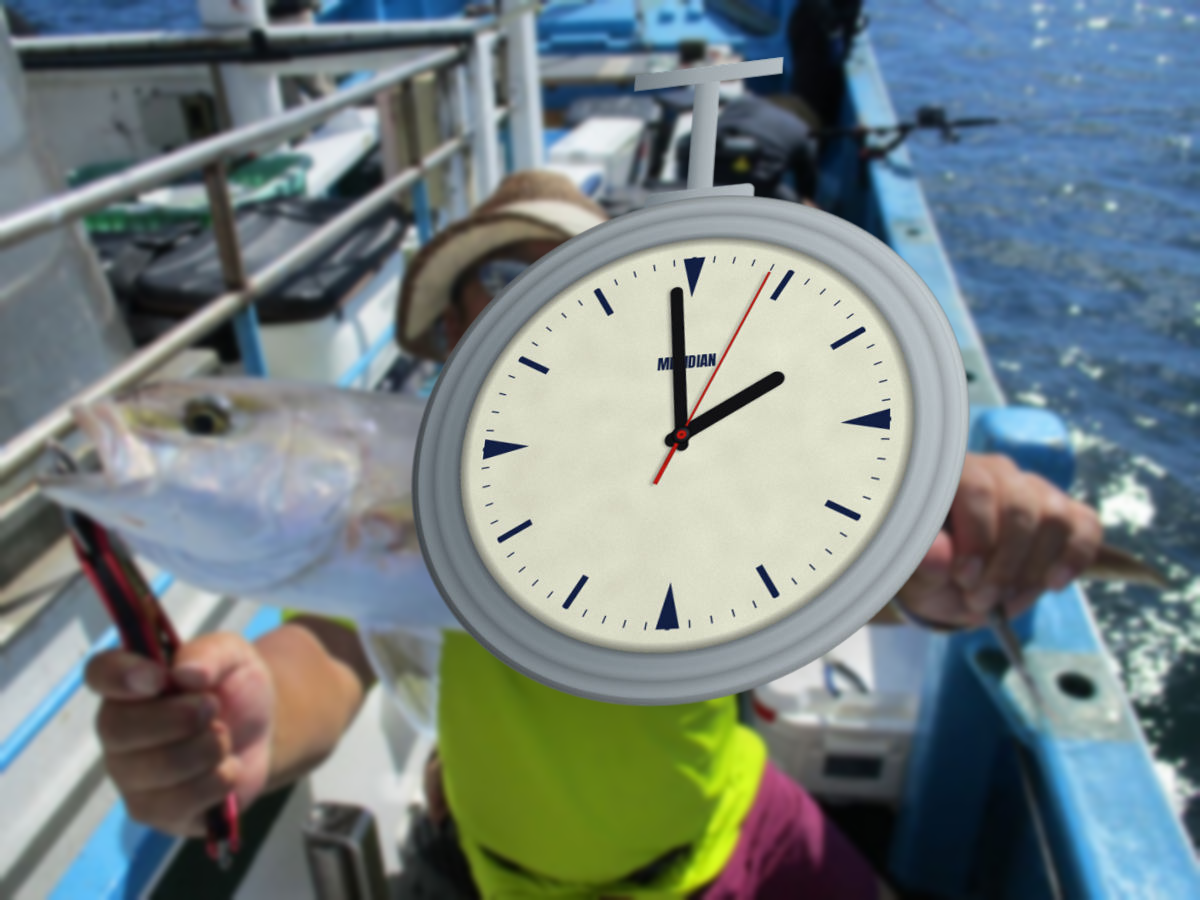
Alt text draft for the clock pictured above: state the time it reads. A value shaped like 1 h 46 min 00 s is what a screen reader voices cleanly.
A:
1 h 59 min 04 s
